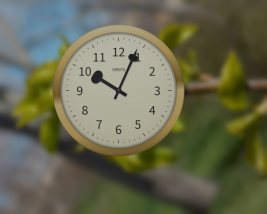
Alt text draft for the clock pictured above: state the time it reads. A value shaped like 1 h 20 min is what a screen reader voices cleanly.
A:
10 h 04 min
